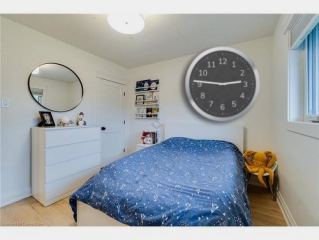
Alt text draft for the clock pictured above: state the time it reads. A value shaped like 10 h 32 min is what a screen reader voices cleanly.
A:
2 h 46 min
